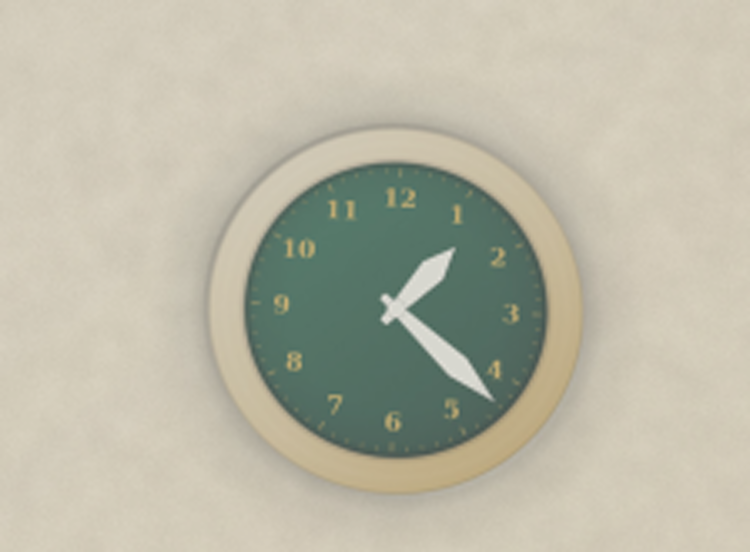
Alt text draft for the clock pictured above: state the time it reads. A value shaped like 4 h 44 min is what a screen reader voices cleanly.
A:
1 h 22 min
